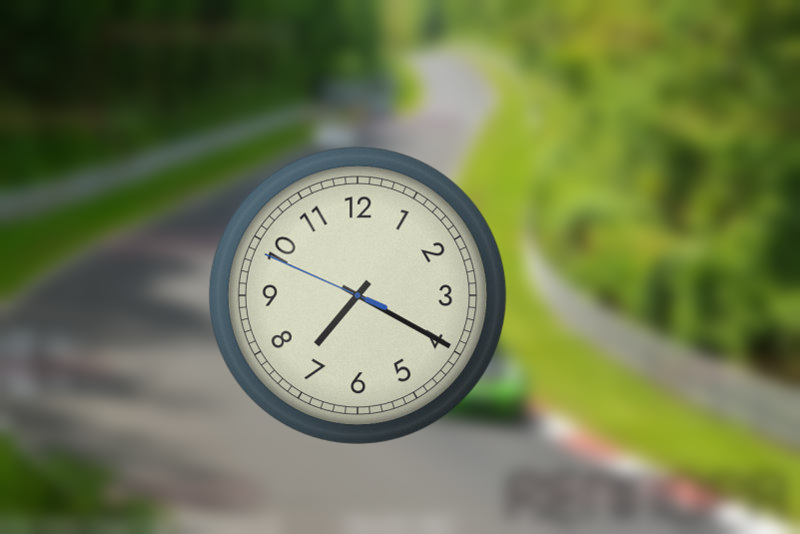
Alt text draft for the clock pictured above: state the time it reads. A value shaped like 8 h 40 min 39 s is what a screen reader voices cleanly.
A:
7 h 19 min 49 s
